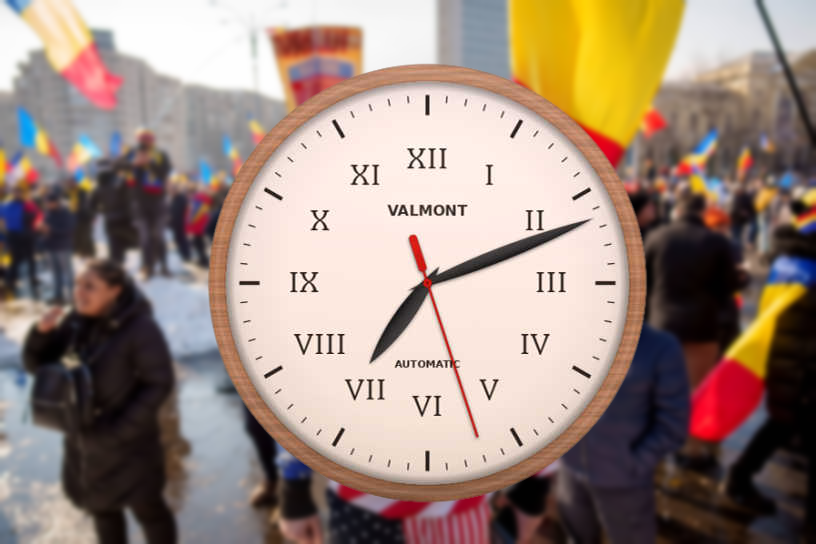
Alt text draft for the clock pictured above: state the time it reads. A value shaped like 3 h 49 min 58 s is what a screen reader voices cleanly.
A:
7 h 11 min 27 s
